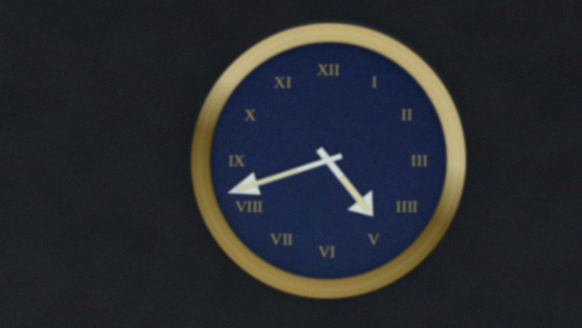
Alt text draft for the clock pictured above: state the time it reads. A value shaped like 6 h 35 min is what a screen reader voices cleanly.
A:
4 h 42 min
